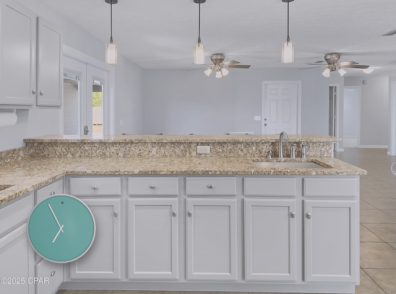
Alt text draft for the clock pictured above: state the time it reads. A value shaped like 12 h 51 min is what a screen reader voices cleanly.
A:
6 h 55 min
